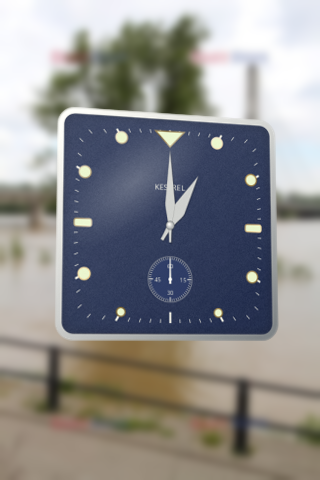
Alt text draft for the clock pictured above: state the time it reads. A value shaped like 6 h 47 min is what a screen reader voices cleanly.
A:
1 h 00 min
